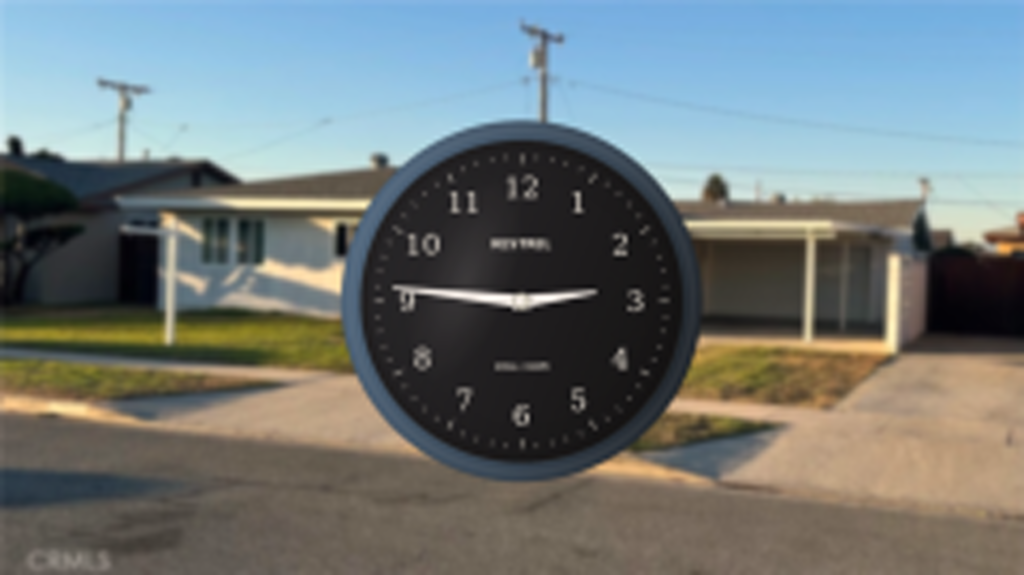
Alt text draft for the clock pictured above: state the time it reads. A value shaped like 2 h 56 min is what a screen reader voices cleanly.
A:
2 h 46 min
